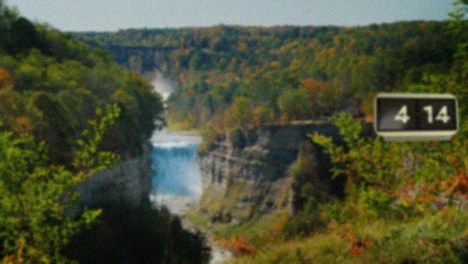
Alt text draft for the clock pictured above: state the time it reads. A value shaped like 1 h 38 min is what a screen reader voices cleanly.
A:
4 h 14 min
